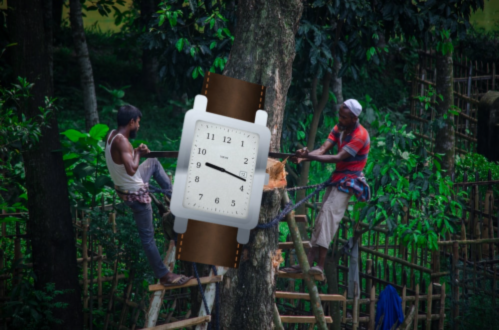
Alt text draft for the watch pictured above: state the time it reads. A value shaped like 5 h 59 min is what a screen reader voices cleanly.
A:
9 h 17 min
